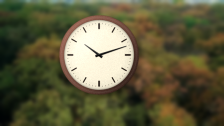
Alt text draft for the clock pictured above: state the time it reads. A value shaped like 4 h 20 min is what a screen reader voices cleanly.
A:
10 h 12 min
